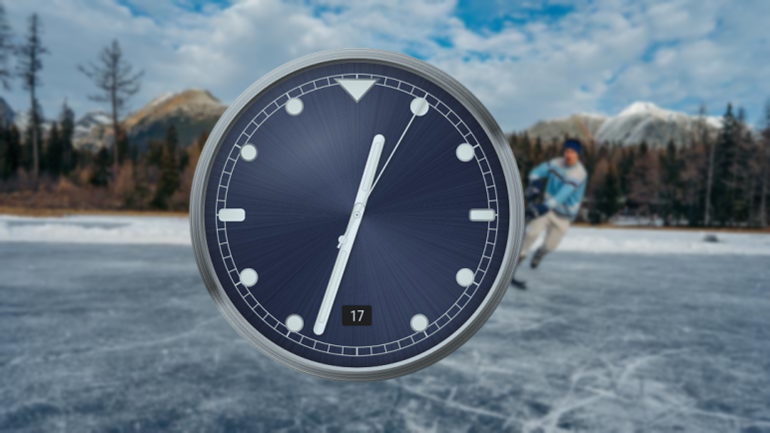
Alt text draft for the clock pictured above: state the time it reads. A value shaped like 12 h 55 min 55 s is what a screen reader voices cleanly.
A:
12 h 33 min 05 s
